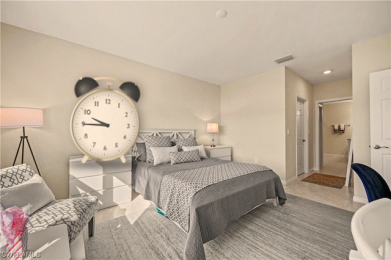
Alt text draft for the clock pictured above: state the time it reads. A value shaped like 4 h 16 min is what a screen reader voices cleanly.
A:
9 h 45 min
